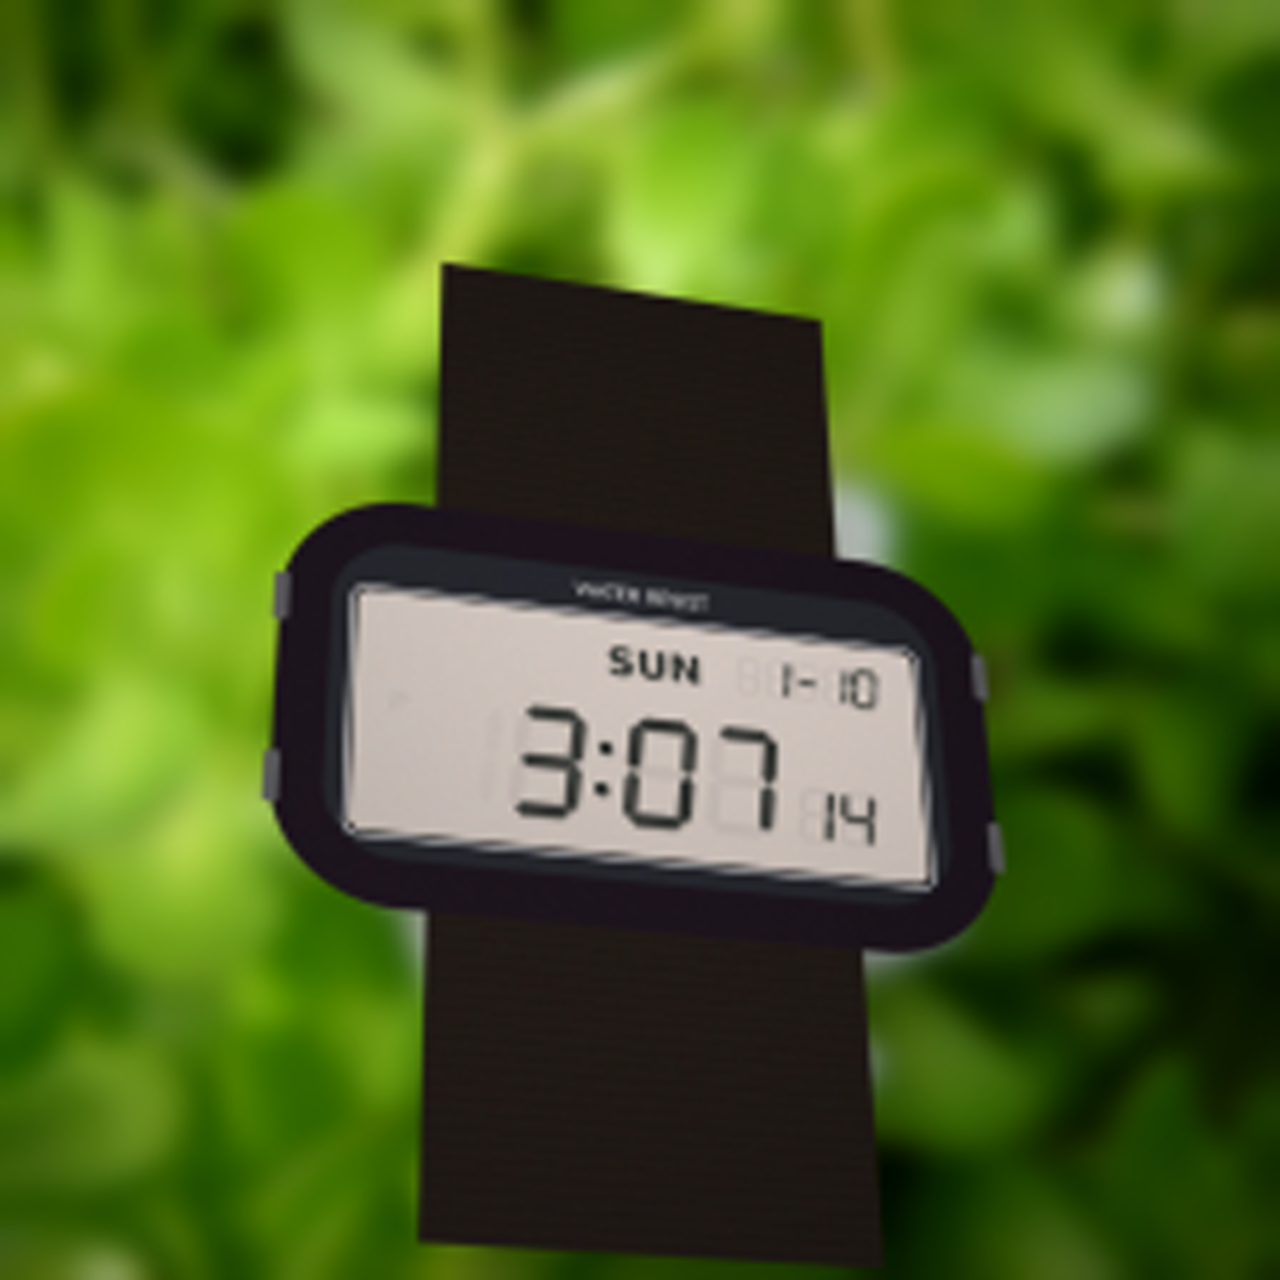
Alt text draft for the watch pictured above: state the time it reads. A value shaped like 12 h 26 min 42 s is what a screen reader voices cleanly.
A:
3 h 07 min 14 s
